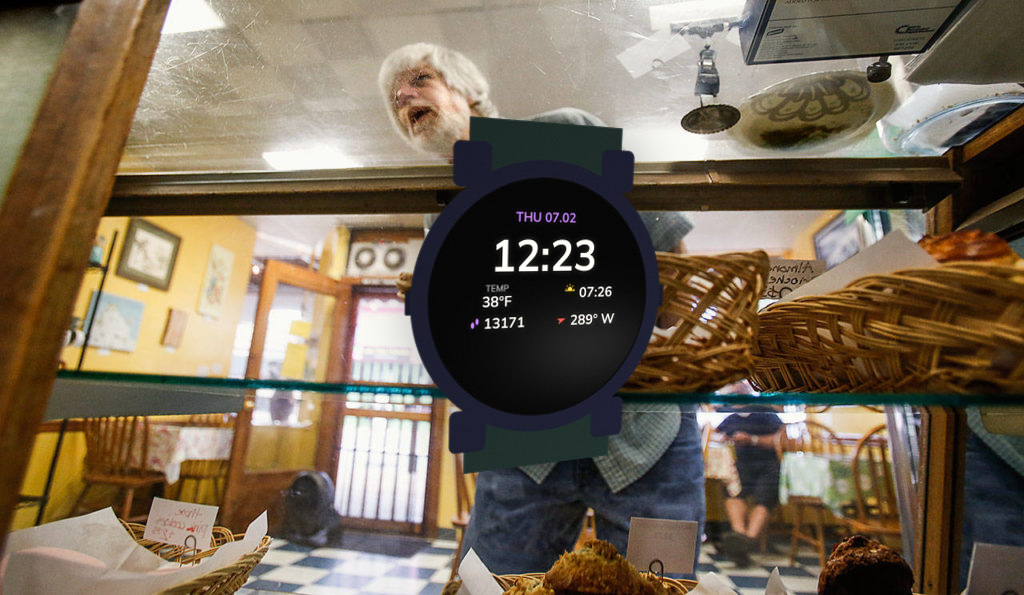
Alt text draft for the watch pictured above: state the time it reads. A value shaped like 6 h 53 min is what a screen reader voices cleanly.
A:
12 h 23 min
